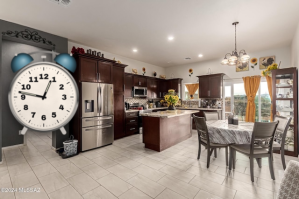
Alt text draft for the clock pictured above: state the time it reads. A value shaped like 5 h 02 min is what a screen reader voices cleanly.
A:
12 h 47 min
